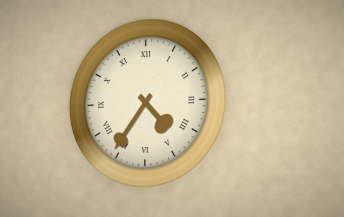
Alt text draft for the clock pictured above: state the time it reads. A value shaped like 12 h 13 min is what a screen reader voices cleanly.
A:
4 h 36 min
